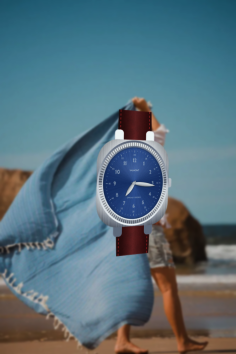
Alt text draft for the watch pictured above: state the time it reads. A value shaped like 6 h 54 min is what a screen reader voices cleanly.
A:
7 h 16 min
